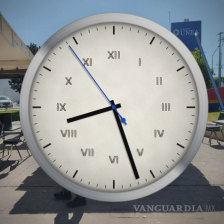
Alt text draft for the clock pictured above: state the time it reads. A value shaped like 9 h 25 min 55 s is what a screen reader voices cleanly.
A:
8 h 26 min 54 s
